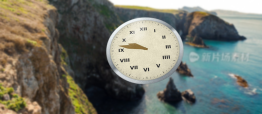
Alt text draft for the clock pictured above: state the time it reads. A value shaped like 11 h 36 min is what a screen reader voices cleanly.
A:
9 h 47 min
